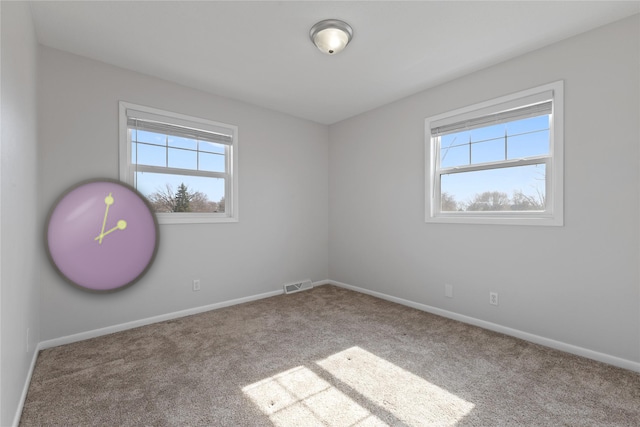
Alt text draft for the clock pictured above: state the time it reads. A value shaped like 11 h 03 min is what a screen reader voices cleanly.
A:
2 h 02 min
